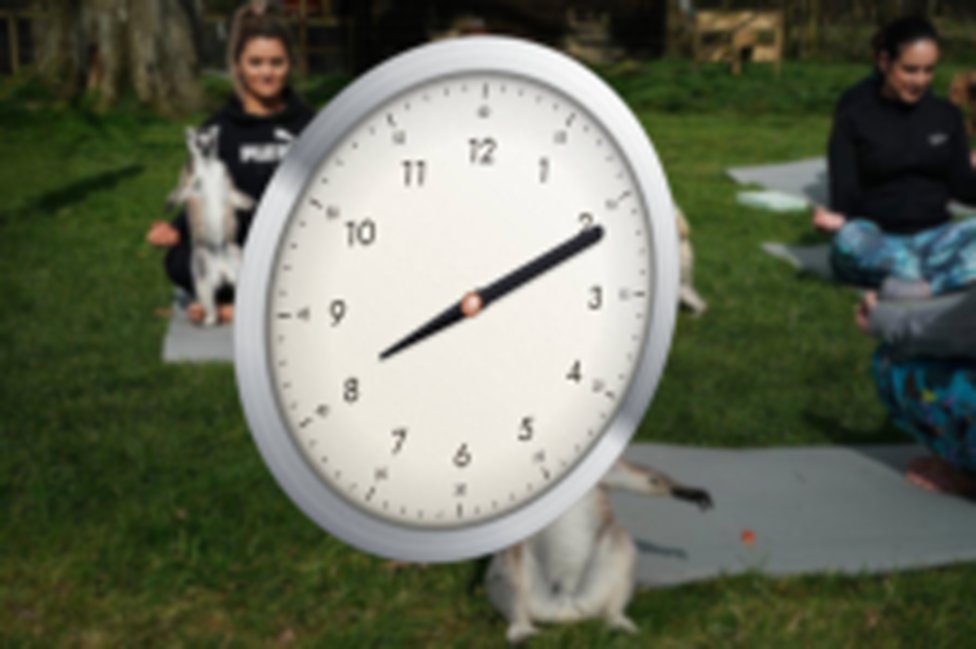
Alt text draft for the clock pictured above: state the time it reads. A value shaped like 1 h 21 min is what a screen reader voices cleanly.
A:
8 h 11 min
